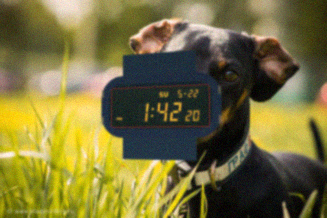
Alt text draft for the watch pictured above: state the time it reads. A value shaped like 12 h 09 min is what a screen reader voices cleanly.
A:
1 h 42 min
